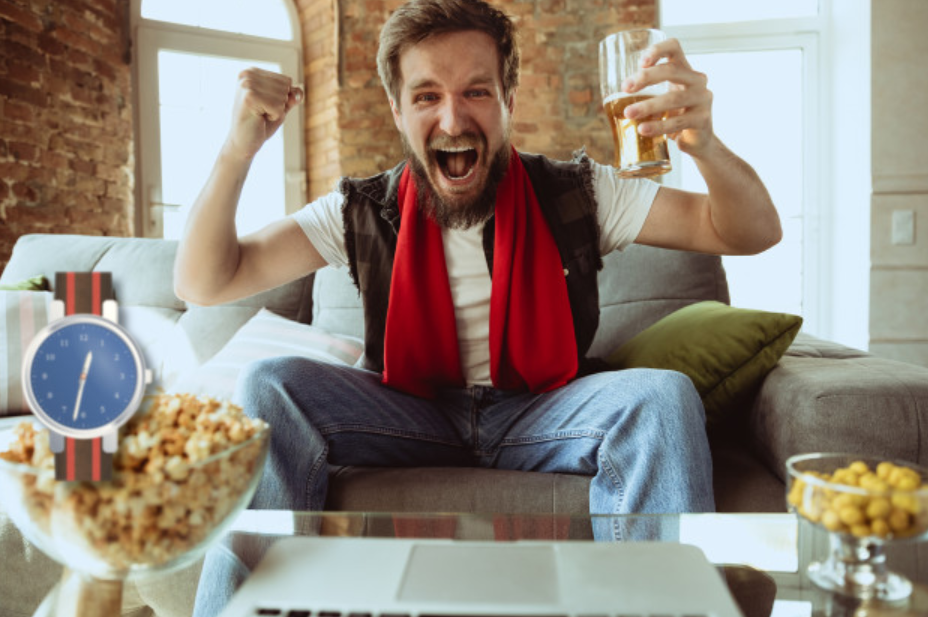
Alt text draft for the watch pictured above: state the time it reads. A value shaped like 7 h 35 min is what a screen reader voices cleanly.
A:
12 h 32 min
